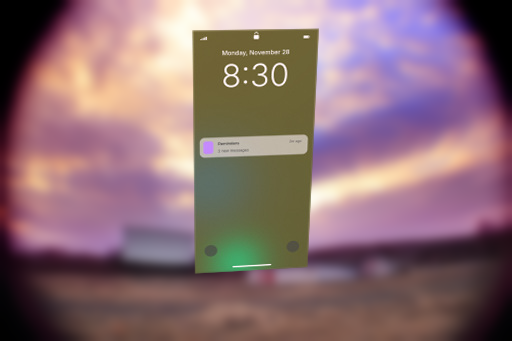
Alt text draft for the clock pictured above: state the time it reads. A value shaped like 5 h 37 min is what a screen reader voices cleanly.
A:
8 h 30 min
